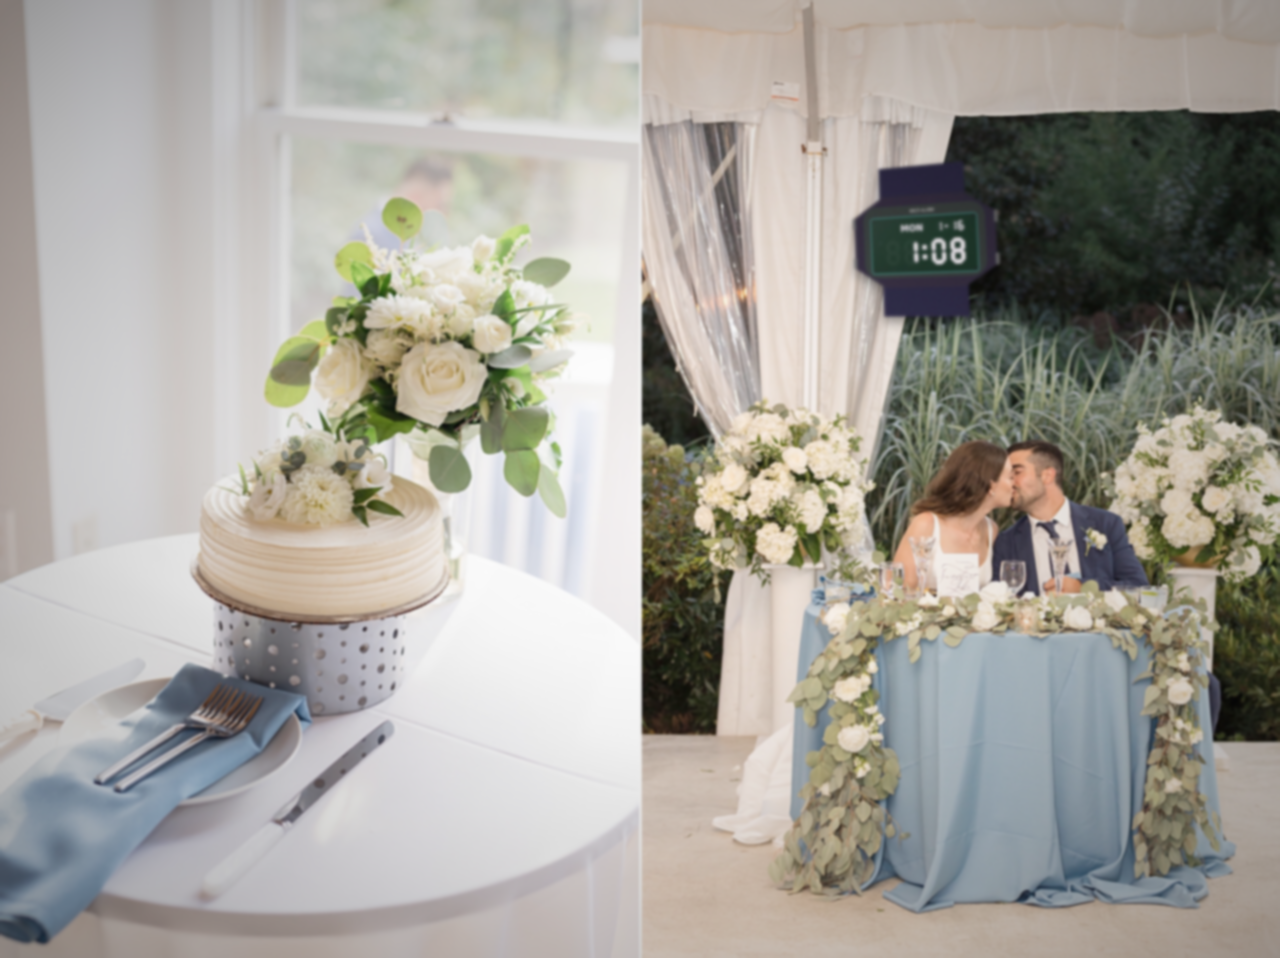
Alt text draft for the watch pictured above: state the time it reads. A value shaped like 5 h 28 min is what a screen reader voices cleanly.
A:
1 h 08 min
